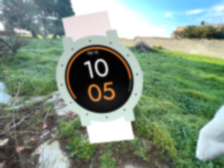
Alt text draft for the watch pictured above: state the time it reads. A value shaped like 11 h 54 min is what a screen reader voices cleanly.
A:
10 h 05 min
